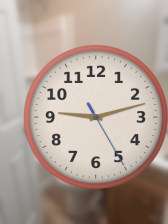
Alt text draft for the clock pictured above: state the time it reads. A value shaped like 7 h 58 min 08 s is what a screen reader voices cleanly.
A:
9 h 12 min 25 s
